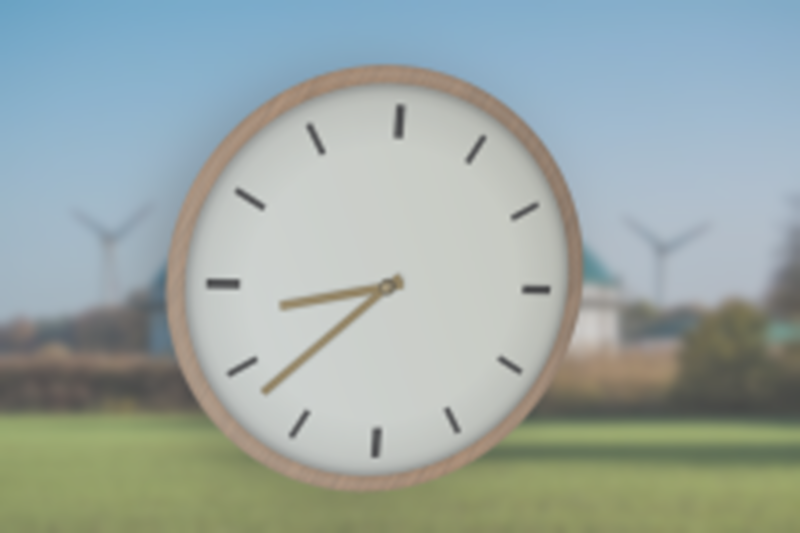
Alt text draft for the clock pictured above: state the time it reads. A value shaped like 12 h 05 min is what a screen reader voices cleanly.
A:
8 h 38 min
